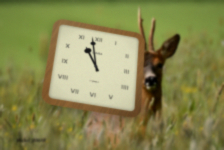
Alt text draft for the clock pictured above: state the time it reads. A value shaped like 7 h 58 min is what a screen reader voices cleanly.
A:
10 h 58 min
